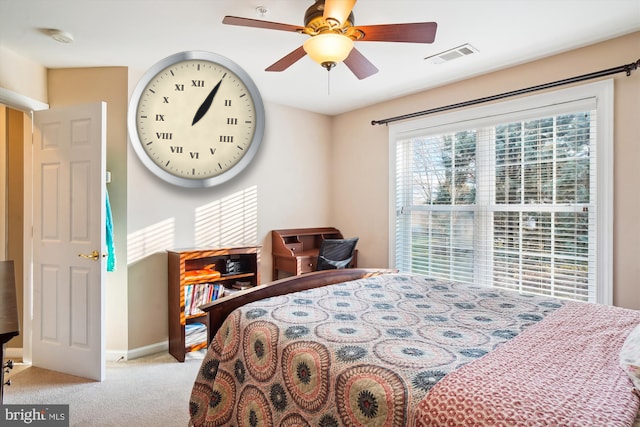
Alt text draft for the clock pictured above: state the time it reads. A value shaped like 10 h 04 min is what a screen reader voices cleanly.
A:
1 h 05 min
